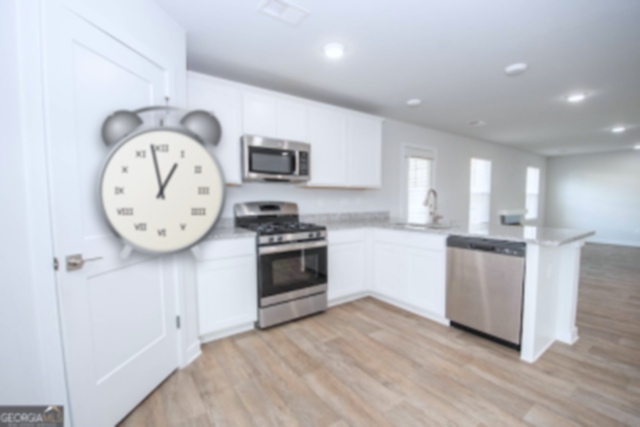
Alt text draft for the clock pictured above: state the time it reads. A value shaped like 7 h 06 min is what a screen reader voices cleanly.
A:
12 h 58 min
